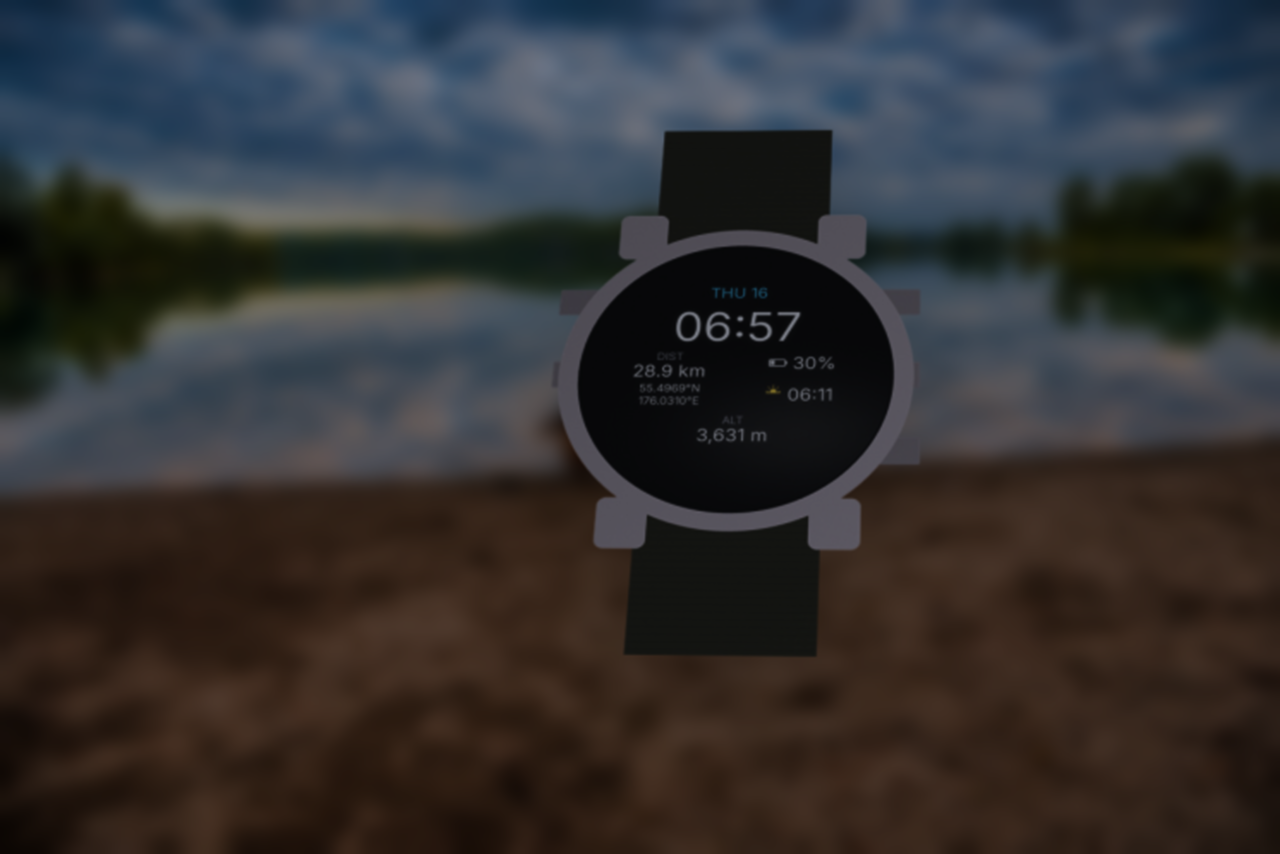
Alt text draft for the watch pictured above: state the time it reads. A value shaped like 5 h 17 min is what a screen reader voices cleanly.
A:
6 h 57 min
